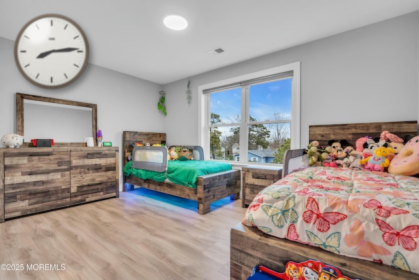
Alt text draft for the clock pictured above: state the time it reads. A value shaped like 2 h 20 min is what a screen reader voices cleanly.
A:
8 h 14 min
